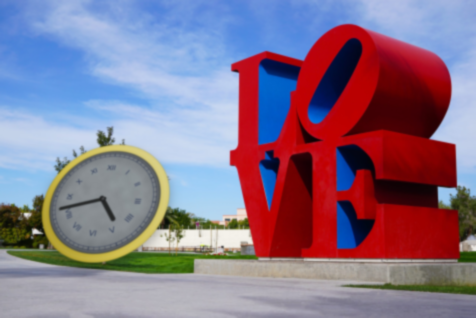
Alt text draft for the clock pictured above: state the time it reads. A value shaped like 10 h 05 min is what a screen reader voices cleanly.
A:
4 h 42 min
